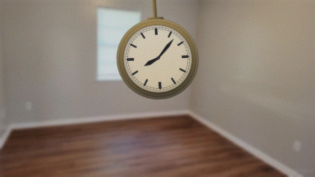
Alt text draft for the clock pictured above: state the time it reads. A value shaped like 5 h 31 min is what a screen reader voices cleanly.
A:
8 h 07 min
